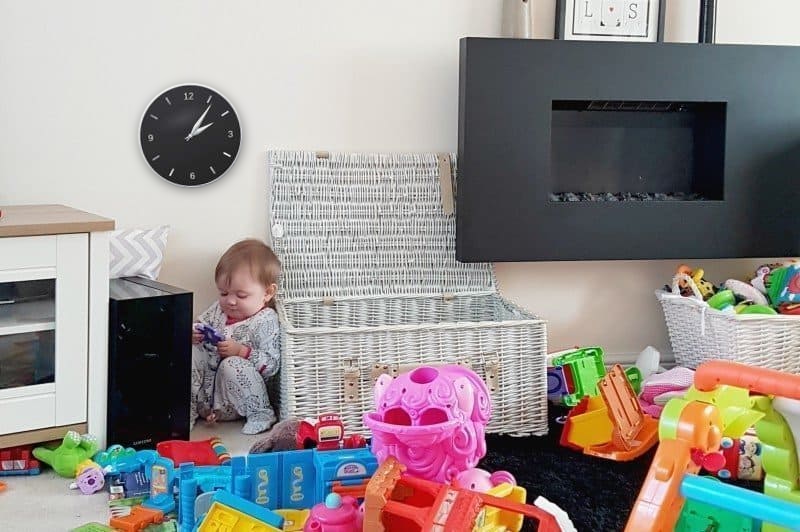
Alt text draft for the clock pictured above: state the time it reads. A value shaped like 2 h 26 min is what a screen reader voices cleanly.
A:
2 h 06 min
